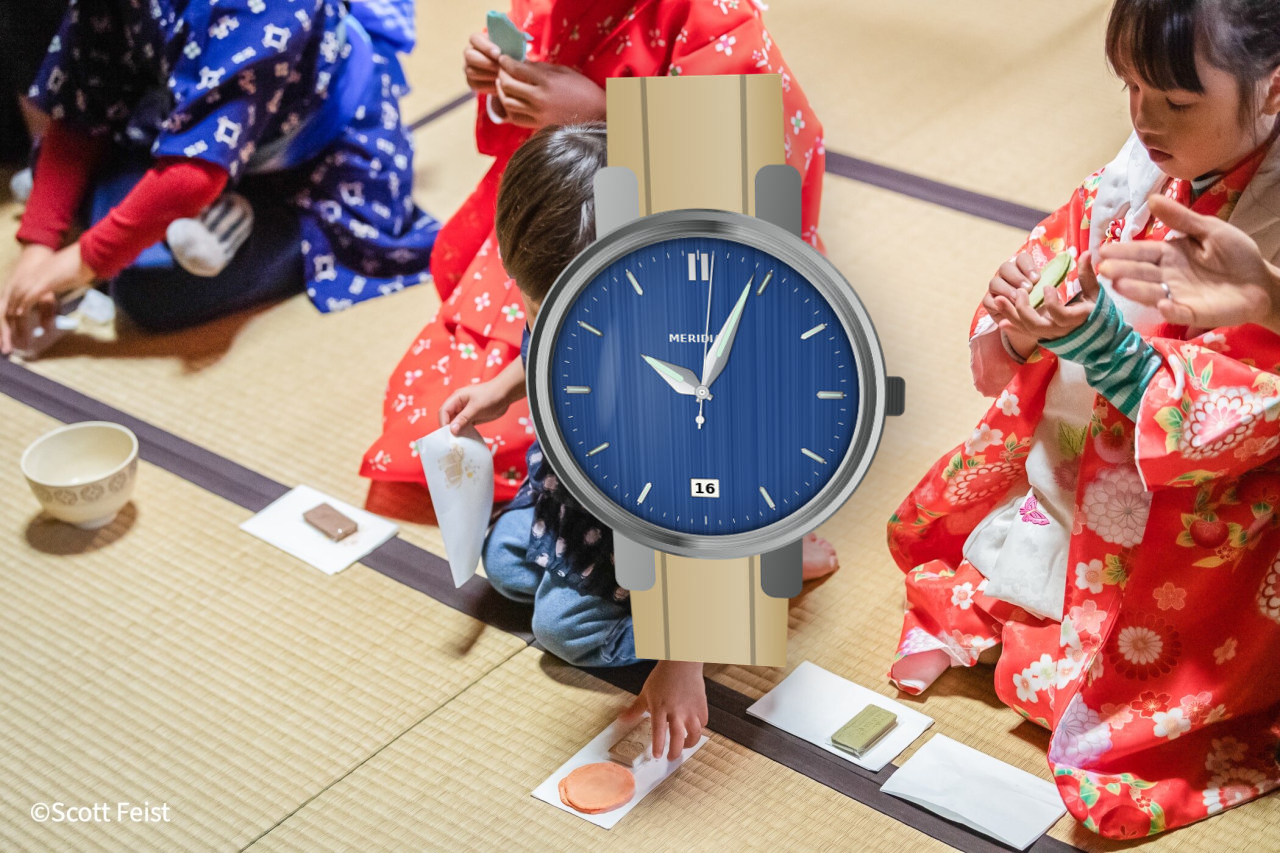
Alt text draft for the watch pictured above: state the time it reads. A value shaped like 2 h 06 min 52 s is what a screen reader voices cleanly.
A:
10 h 04 min 01 s
